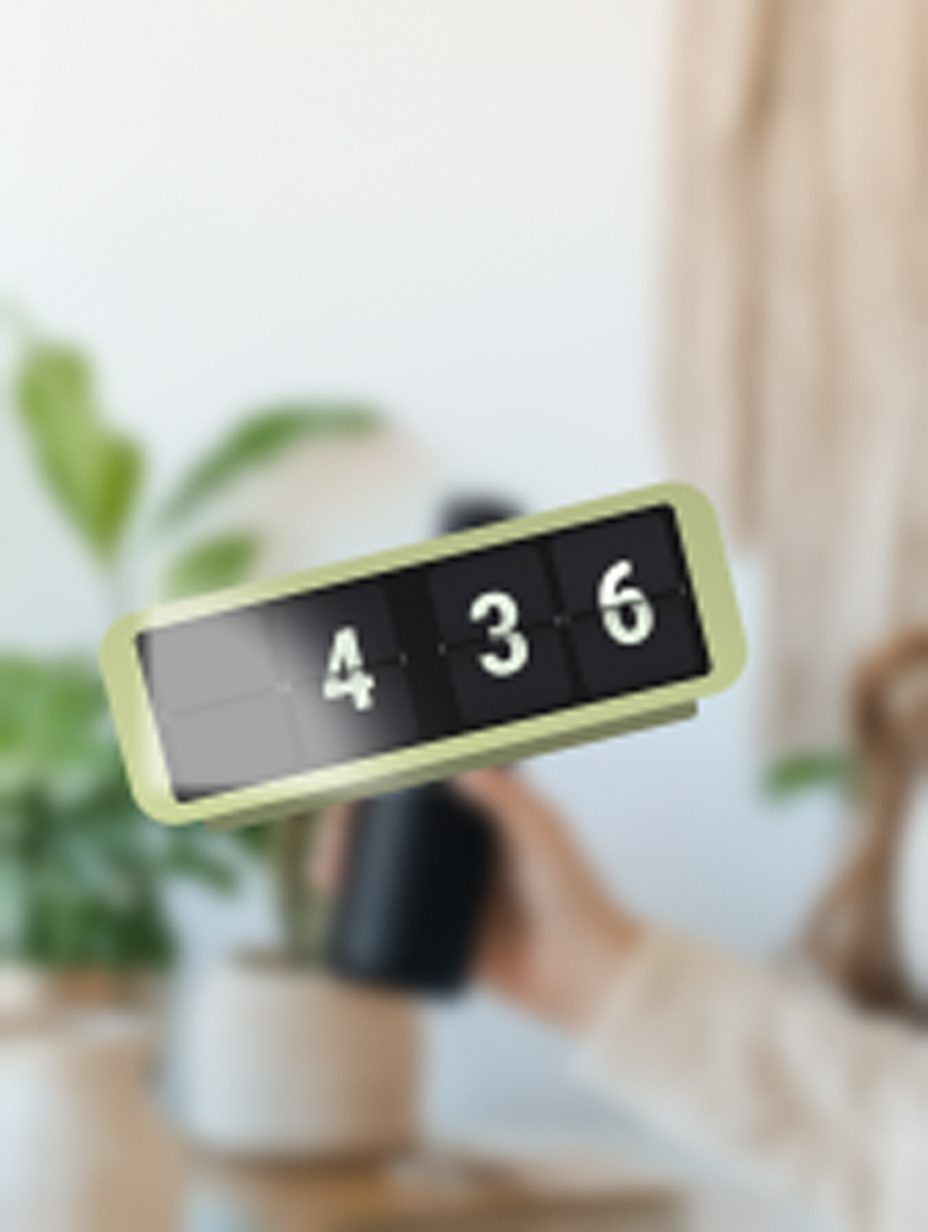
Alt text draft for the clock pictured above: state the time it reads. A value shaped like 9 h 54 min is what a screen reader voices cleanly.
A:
4 h 36 min
